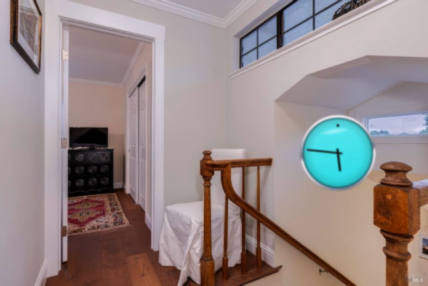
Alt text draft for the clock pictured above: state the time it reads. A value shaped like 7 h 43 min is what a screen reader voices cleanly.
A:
5 h 46 min
